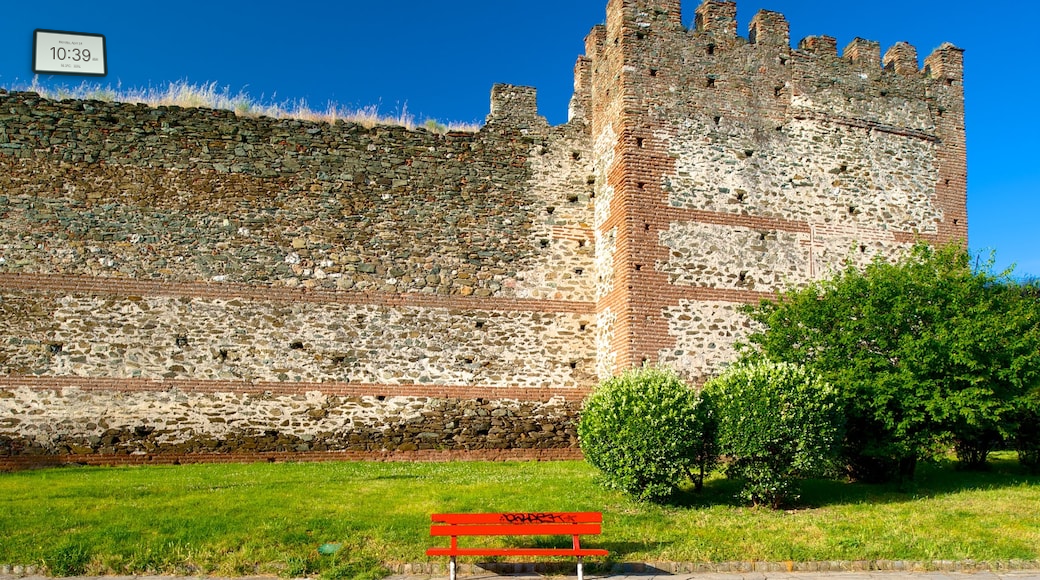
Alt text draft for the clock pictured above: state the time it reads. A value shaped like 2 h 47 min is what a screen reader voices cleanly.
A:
10 h 39 min
